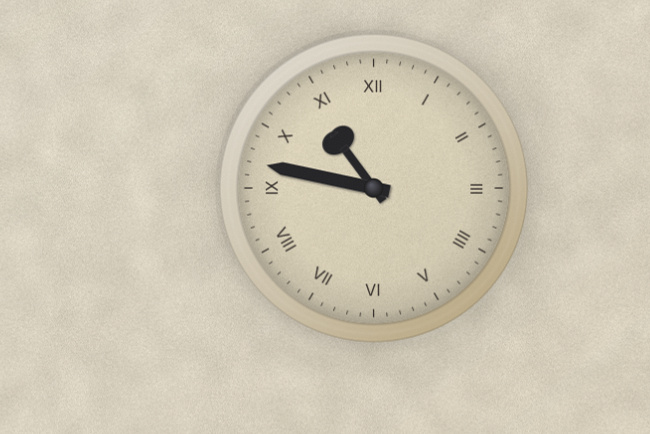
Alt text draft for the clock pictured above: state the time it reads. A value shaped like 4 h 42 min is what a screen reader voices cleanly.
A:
10 h 47 min
